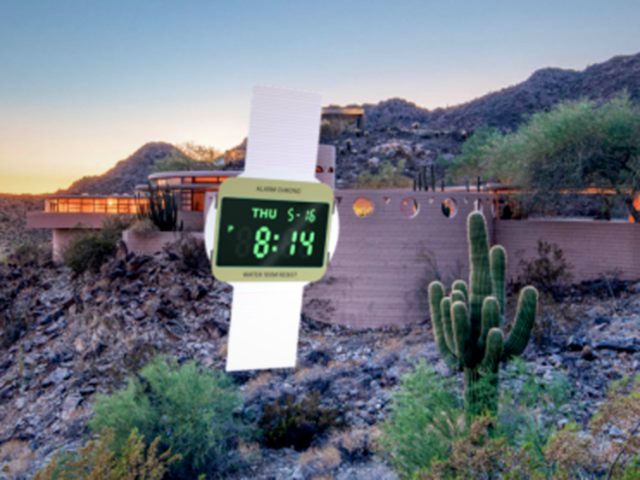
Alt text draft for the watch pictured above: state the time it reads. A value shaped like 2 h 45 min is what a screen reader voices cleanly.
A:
8 h 14 min
